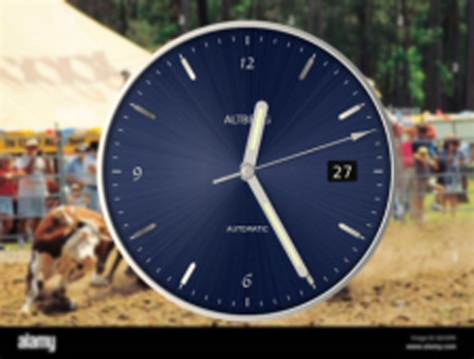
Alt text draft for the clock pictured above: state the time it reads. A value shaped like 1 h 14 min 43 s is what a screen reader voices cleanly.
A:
12 h 25 min 12 s
